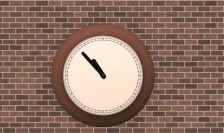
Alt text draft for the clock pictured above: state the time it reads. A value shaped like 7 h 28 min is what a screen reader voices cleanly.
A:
10 h 53 min
